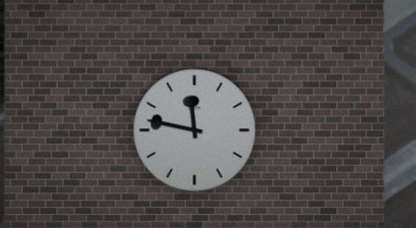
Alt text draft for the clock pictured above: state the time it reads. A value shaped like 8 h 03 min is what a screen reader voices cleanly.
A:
11 h 47 min
